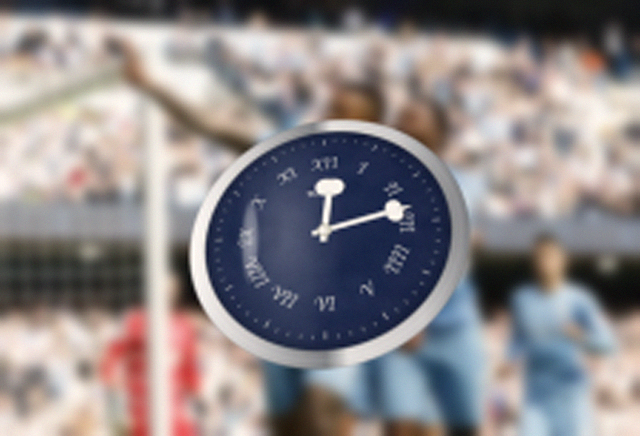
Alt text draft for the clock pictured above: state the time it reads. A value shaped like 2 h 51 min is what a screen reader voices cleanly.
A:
12 h 13 min
